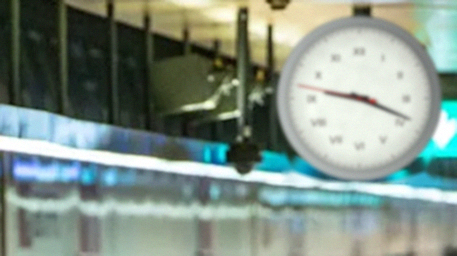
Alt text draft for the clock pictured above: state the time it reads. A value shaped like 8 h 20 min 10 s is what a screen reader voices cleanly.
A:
9 h 18 min 47 s
